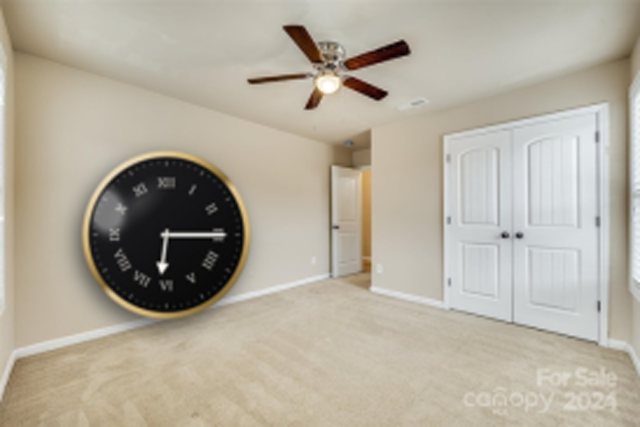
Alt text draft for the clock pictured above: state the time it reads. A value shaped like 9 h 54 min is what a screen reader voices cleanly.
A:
6 h 15 min
